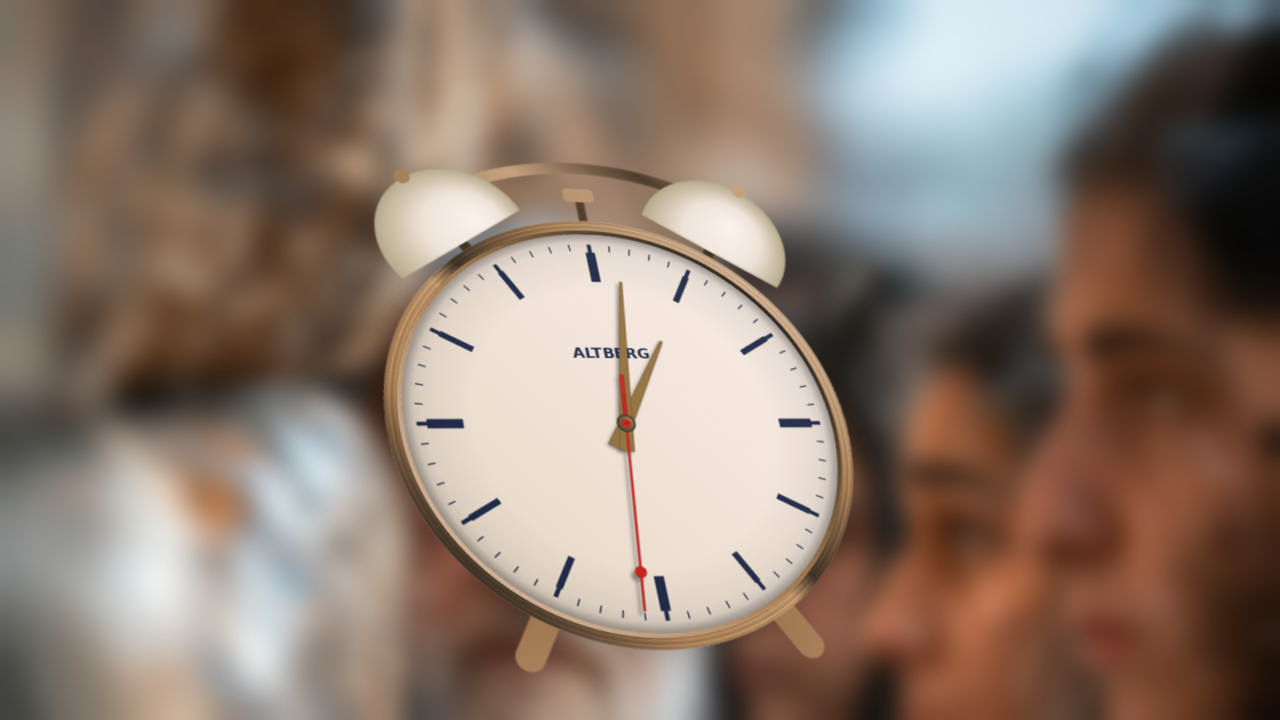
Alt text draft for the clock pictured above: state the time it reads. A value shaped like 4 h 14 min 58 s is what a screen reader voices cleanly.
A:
1 h 01 min 31 s
